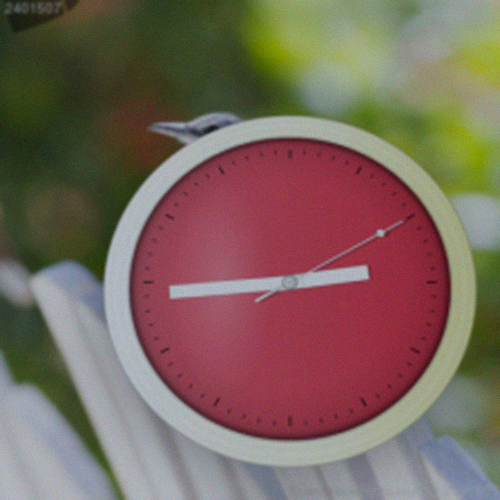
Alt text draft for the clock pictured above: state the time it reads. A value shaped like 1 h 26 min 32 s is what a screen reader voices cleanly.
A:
2 h 44 min 10 s
